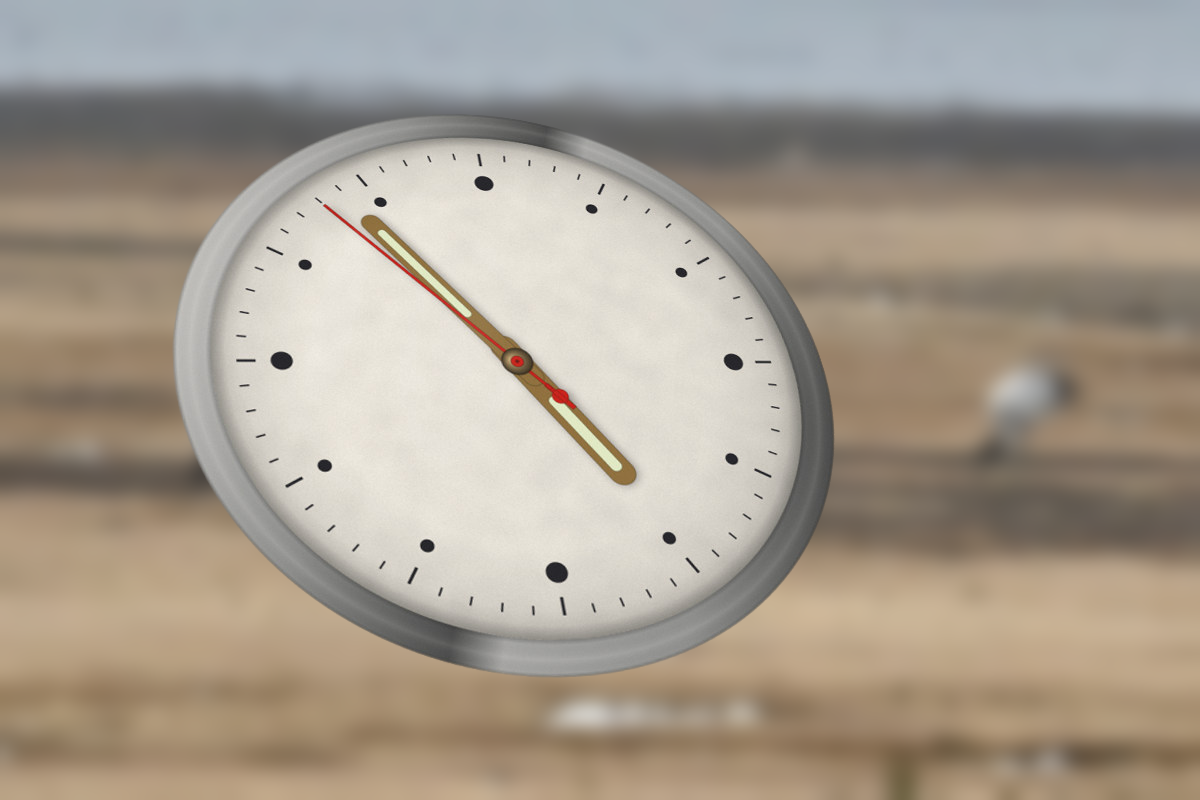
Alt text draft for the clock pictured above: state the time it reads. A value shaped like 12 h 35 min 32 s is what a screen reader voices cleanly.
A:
4 h 53 min 53 s
